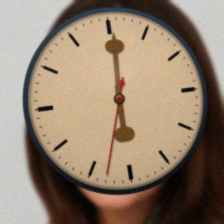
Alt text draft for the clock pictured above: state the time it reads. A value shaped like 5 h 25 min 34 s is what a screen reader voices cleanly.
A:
6 h 00 min 33 s
